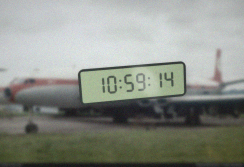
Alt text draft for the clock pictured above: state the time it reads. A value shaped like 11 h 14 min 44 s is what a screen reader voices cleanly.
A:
10 h 59 min 14 s
